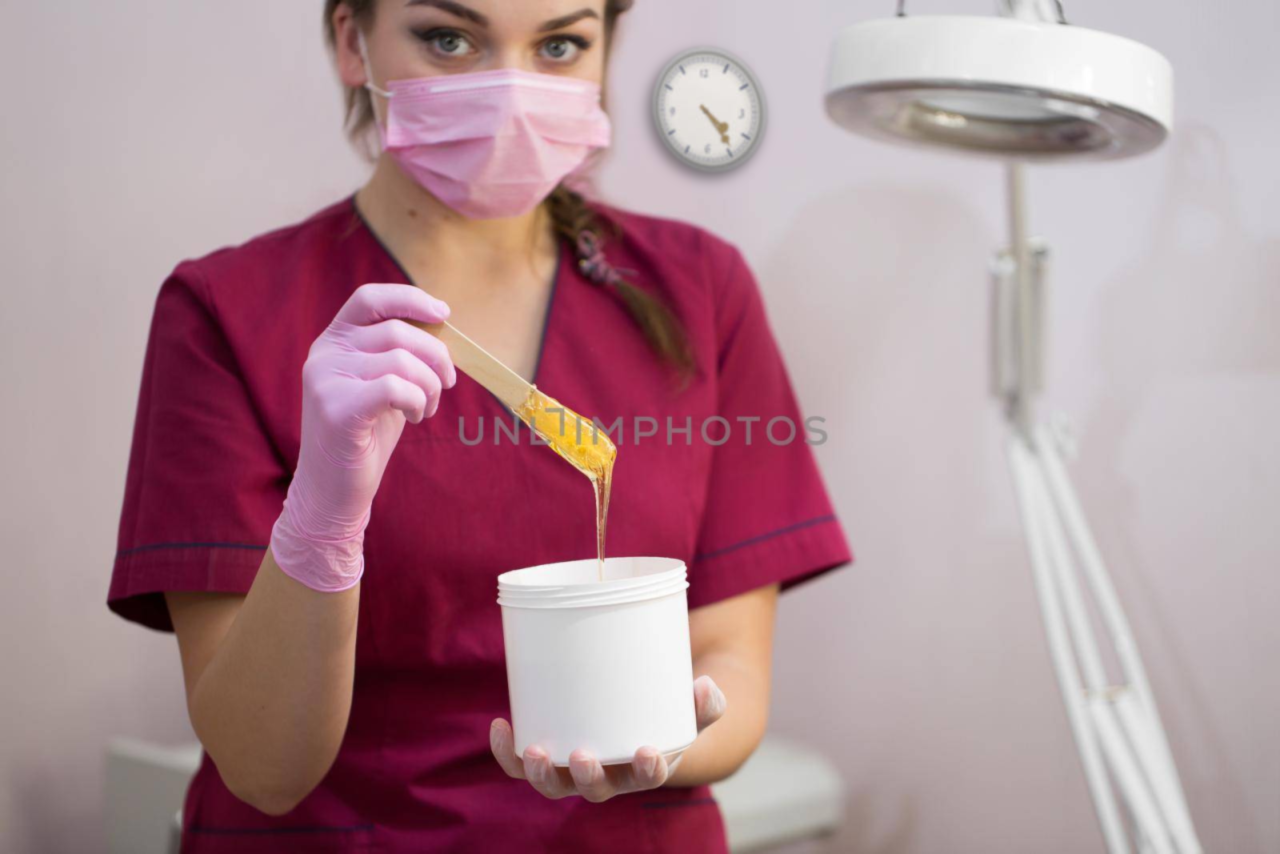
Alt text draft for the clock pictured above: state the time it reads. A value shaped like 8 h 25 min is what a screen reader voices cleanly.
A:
4 h 24 min
